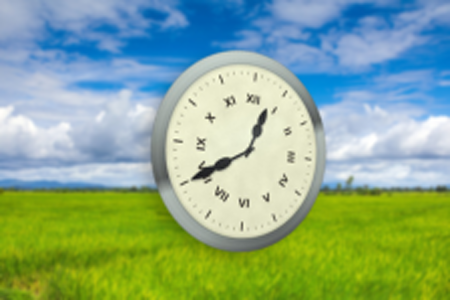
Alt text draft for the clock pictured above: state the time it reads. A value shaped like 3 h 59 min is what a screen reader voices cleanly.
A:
12 h 40 min
